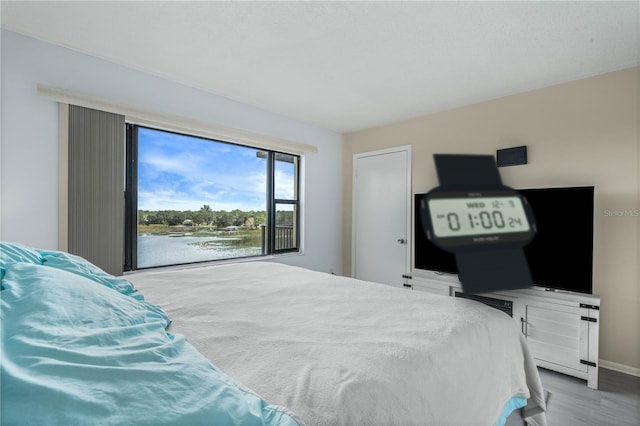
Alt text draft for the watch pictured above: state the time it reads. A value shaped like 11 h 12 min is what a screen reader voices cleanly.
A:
1 h 00 min
